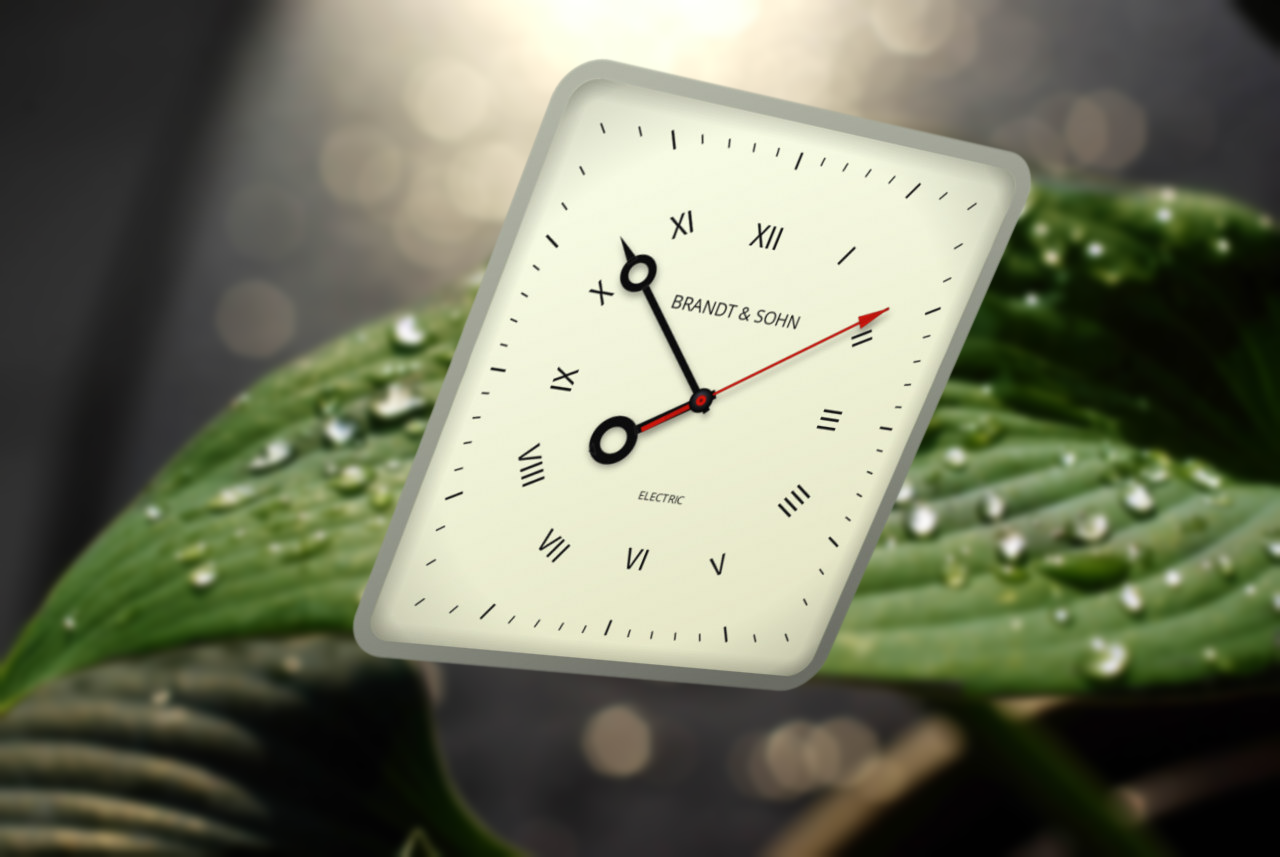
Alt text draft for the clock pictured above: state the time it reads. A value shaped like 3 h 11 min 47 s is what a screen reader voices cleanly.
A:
7 h 52 min 09 s
